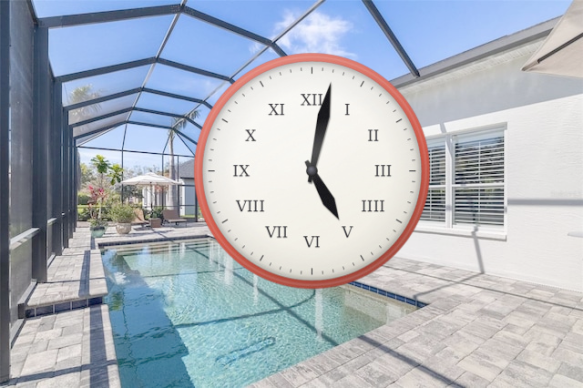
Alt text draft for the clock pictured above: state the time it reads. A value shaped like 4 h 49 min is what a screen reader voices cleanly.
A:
5 h 02 min
